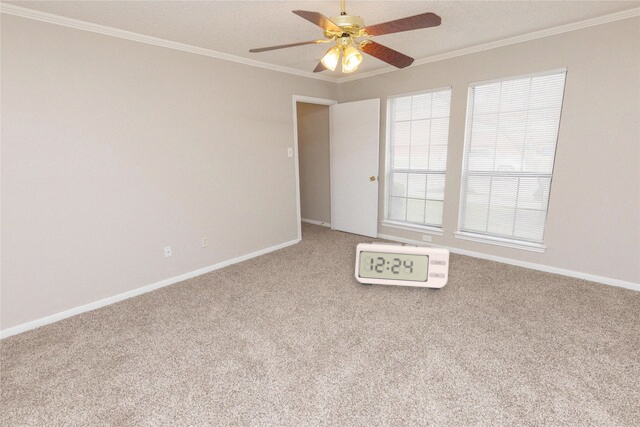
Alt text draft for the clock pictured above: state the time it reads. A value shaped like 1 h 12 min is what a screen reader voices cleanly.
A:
12 h 24 min
